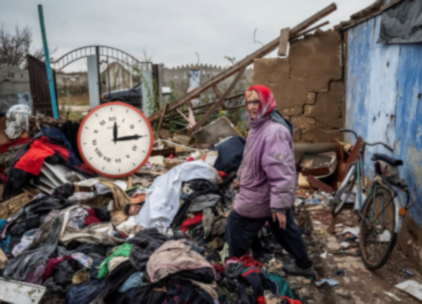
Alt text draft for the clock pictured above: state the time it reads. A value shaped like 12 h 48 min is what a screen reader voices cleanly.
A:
12 h 15 min
